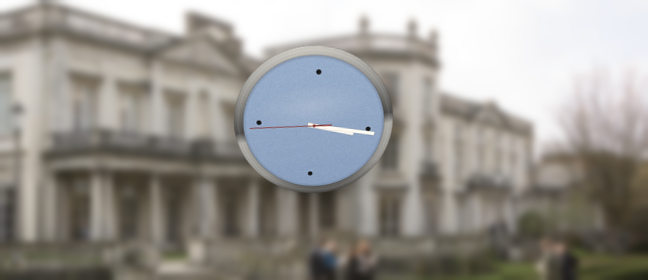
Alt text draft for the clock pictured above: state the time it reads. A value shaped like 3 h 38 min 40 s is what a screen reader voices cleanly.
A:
3 h 15 min 44 s
